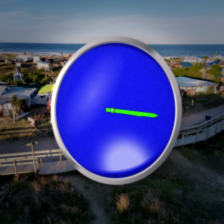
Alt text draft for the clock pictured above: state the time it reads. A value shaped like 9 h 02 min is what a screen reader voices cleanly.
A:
3 h 16 min
